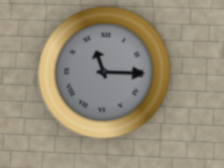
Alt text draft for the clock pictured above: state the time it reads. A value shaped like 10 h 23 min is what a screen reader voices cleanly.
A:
11 h 15 min
